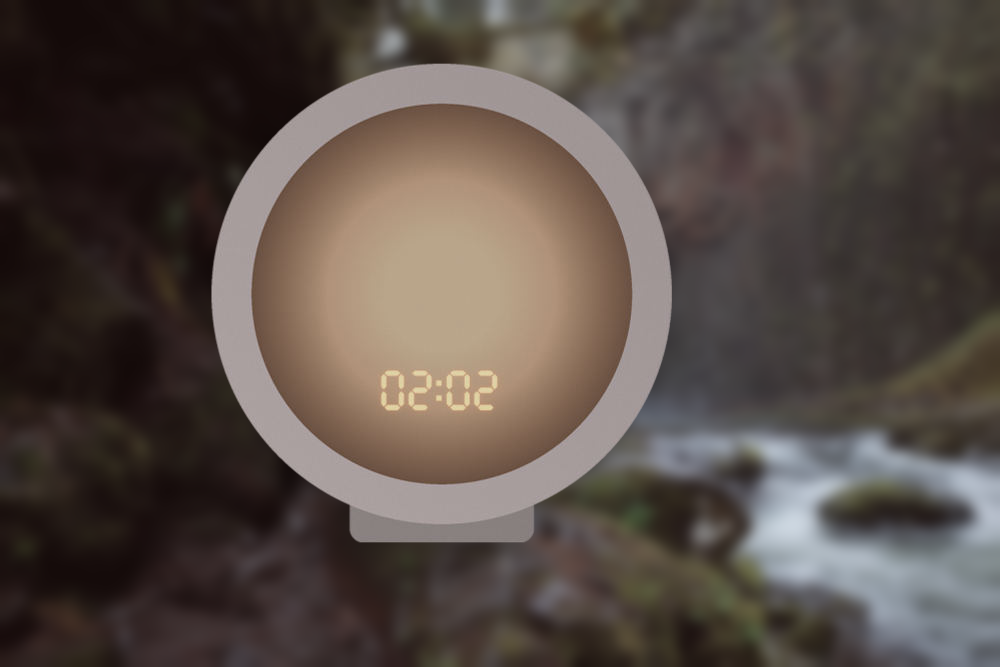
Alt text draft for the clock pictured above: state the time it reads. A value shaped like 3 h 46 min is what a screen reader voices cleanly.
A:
2 h 02 min
